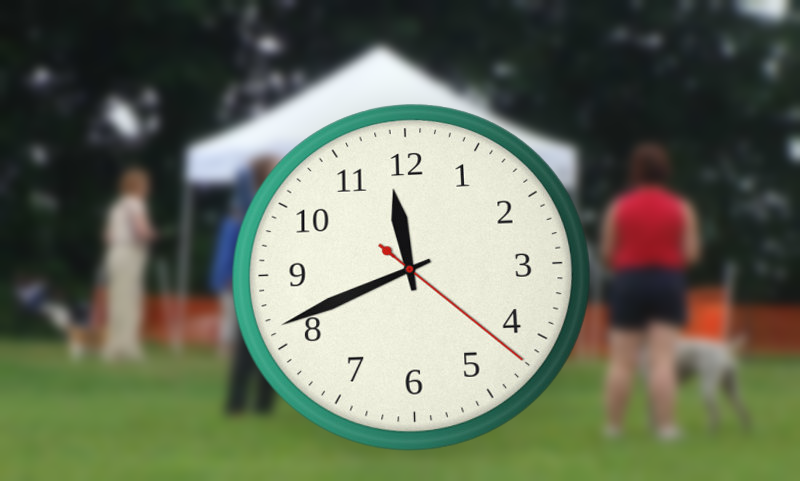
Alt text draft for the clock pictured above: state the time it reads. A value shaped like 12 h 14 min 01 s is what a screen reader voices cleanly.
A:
11 h 41 min 22 s
